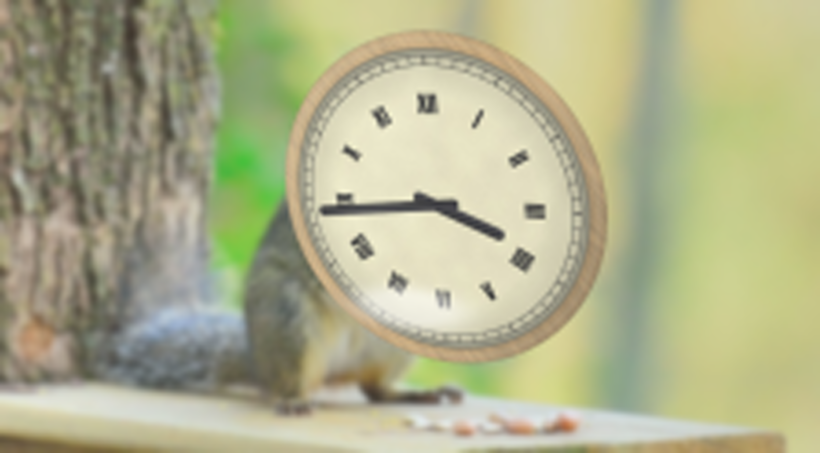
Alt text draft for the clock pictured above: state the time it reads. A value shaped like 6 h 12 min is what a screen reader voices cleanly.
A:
3 h 44 min
